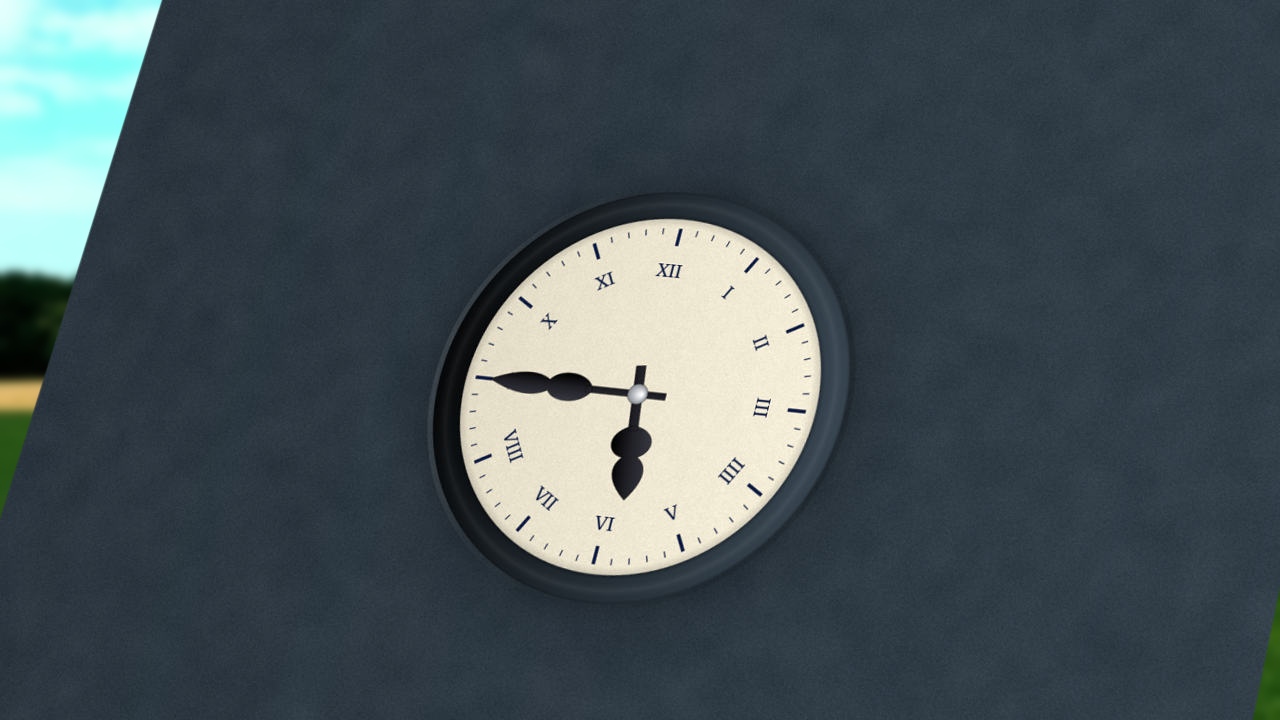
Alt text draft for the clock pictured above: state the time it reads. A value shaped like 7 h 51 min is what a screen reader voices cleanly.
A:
5 h 45 min
